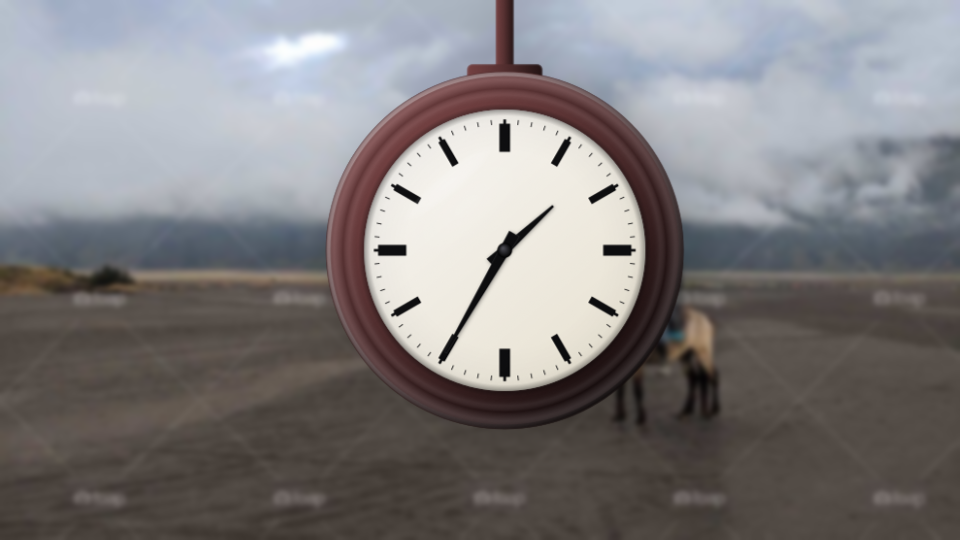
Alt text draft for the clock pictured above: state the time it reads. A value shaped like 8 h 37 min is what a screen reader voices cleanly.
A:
1 h 35 min
